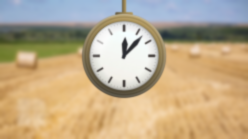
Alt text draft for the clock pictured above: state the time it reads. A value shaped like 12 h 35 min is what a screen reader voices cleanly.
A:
12 h 07 min
